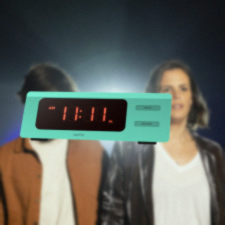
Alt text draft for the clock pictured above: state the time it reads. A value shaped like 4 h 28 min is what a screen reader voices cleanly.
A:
11 h 11 min
